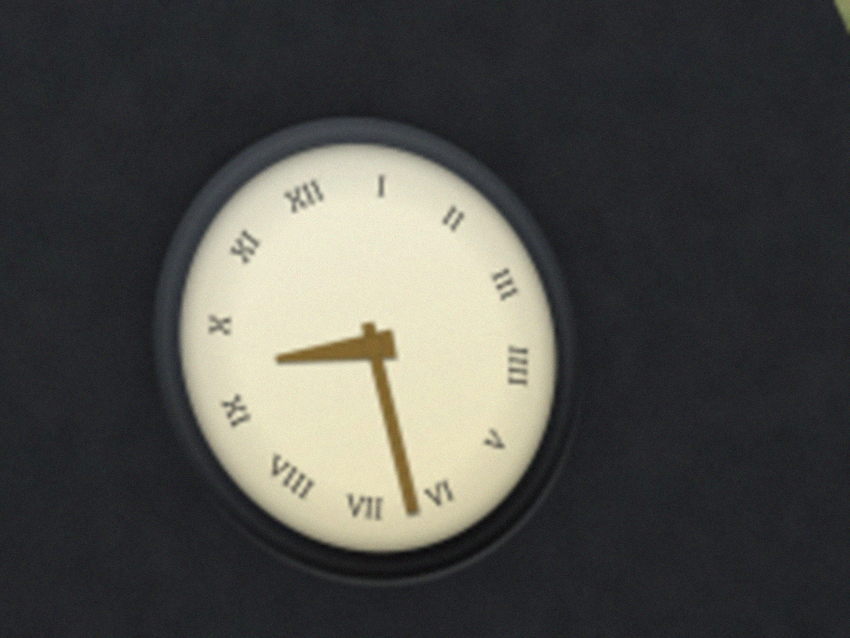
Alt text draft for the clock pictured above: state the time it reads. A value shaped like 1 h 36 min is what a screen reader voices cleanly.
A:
9 h 32 min
